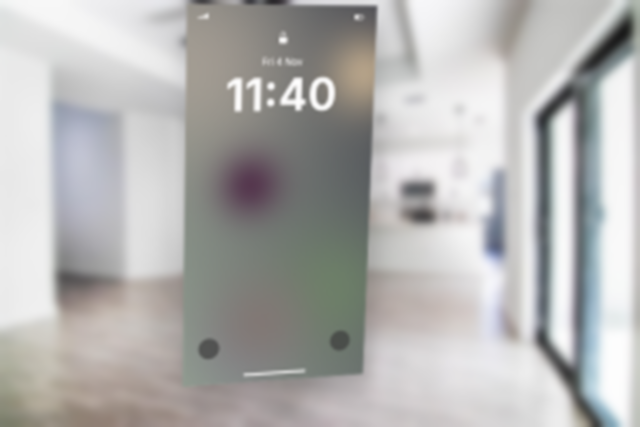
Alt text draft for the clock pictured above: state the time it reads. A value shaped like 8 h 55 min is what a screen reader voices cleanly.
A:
11 h 40 min
